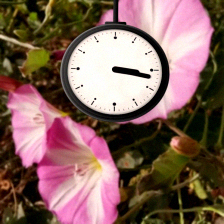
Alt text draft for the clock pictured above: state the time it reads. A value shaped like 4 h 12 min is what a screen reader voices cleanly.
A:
3 h 17 min
